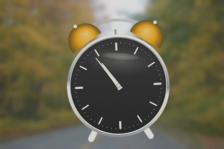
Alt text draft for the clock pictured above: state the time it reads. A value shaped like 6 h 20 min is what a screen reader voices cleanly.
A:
10 h 54 min
